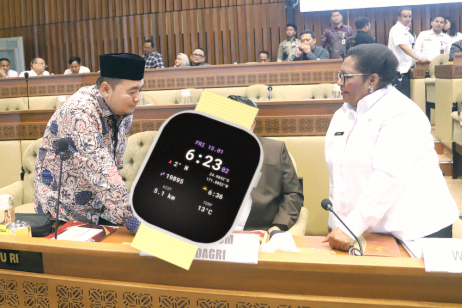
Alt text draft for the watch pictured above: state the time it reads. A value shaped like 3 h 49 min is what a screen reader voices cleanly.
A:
6 h 23 min
